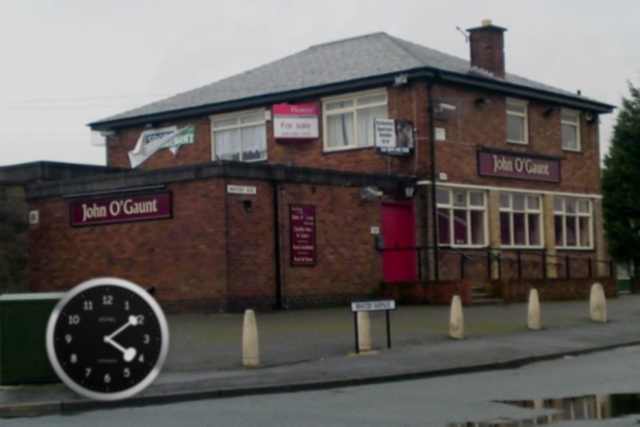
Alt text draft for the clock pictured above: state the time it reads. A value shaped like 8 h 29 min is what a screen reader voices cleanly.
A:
4 h 09 min
